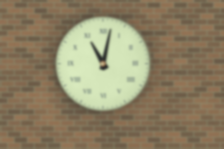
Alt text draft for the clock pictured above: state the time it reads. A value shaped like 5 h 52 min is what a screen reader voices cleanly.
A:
11 h 02 min
